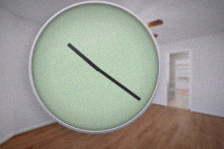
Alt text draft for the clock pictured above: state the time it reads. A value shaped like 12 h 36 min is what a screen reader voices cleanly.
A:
10 h 21 min
